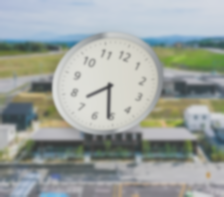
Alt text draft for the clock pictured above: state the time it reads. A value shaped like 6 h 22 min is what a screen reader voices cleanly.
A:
7 h 26 min
